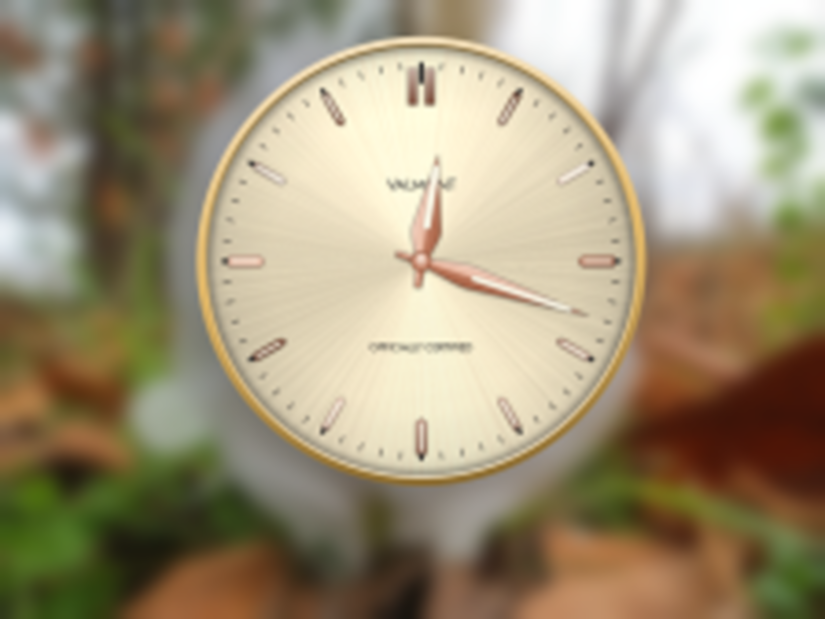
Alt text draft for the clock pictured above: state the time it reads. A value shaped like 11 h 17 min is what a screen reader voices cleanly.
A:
12 h 18 min
